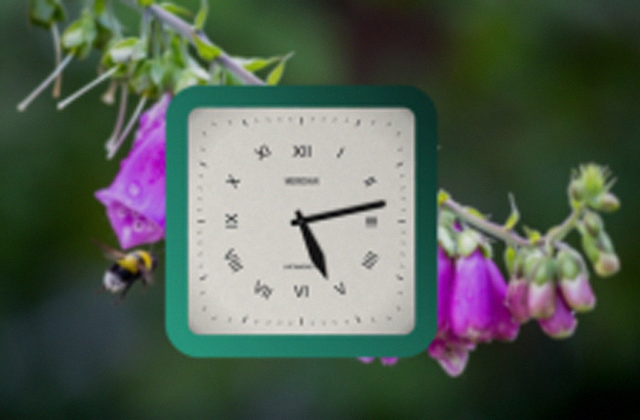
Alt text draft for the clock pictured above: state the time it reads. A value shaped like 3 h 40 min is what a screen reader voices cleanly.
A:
5 h 13 min
